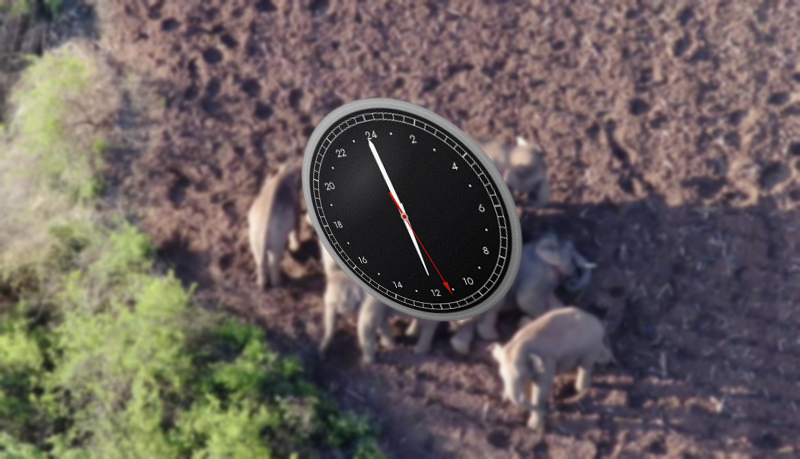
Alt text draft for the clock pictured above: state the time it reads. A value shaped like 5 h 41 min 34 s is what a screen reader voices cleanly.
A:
11 h 59 min 28 s
